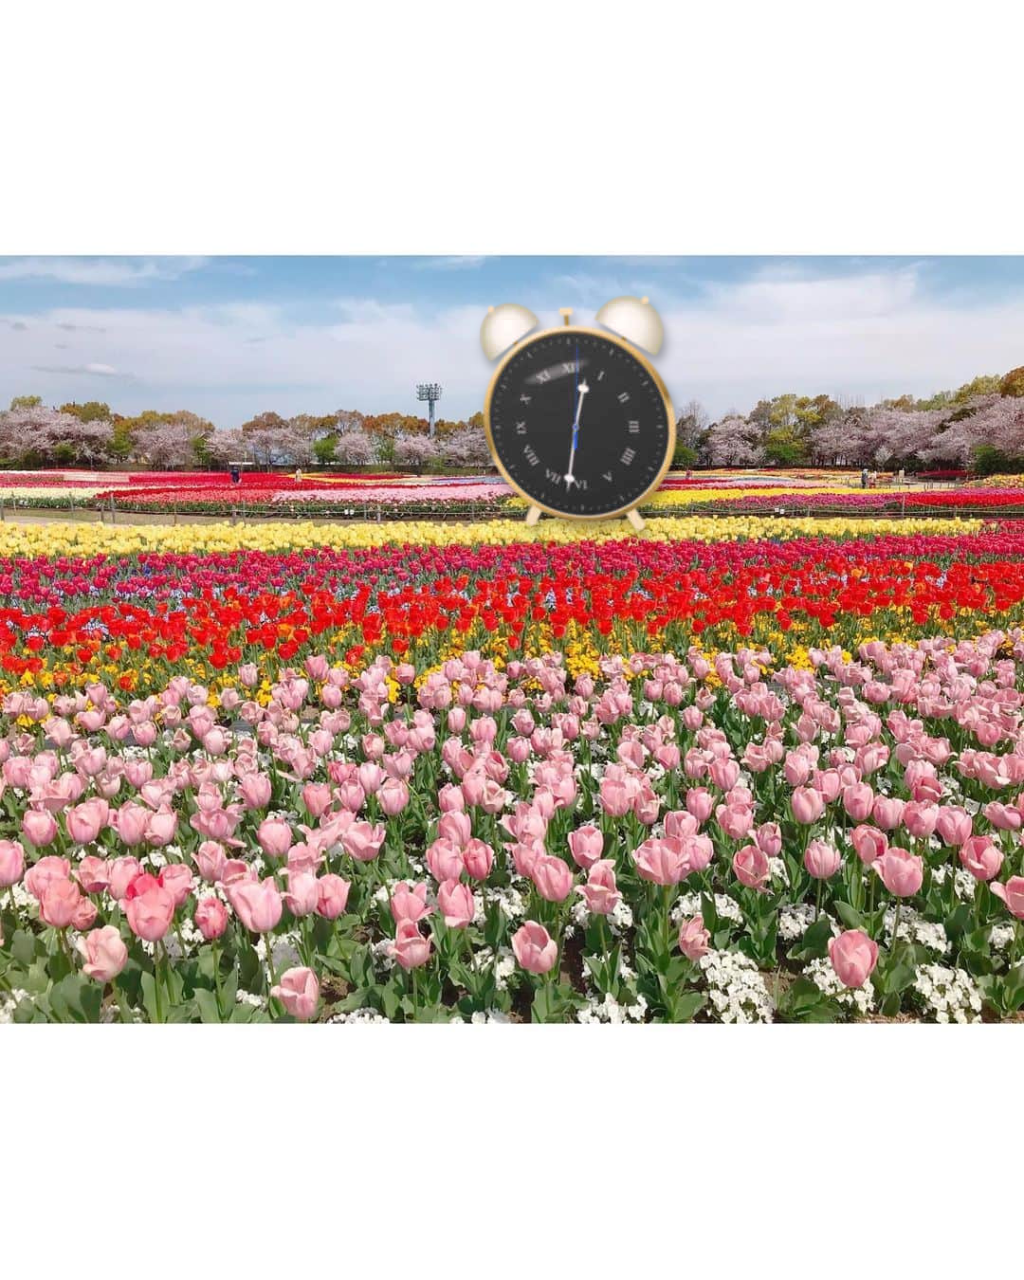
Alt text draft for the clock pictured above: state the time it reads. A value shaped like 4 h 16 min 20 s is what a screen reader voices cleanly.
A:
12 h 32 min 01 s
